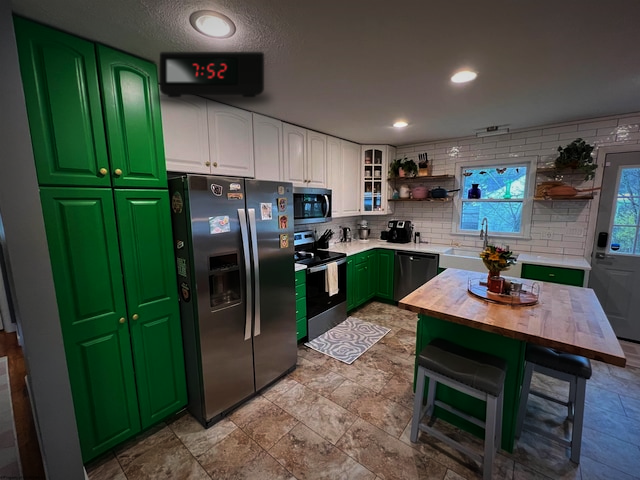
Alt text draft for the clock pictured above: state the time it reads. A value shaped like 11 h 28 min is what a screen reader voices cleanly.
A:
7 h 52 min
